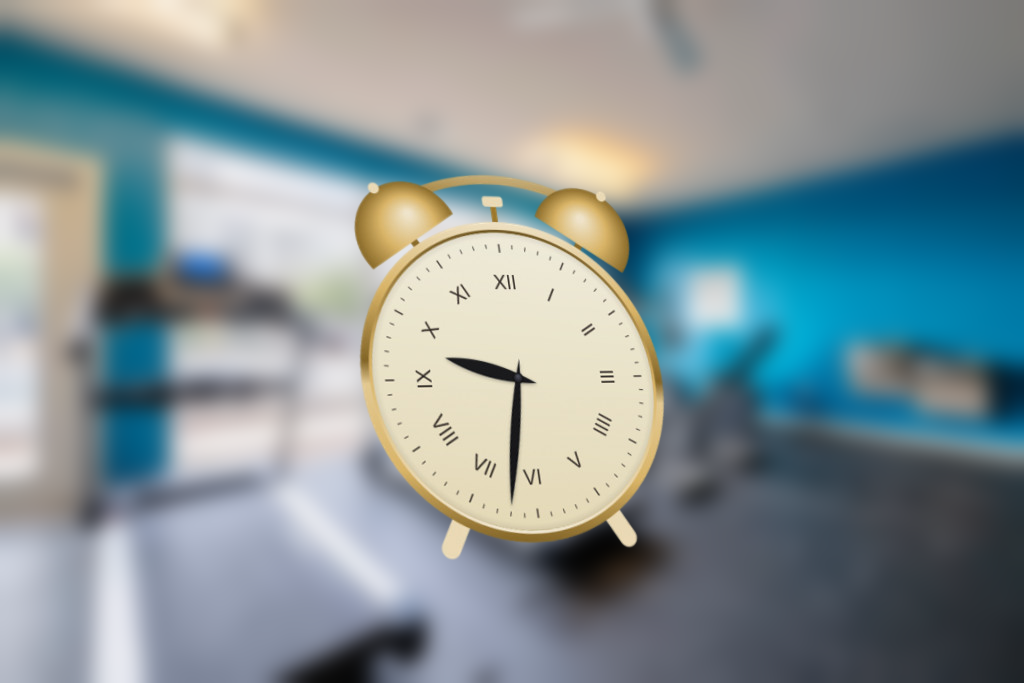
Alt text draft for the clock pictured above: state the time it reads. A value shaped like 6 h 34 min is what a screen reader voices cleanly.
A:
9 h 32 min
